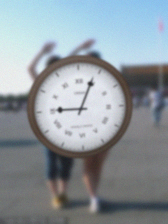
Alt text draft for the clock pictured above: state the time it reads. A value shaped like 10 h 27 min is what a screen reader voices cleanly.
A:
9 h 04 min
